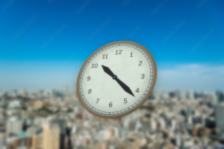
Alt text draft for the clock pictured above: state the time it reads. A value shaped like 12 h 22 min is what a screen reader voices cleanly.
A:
10 h 22 min
